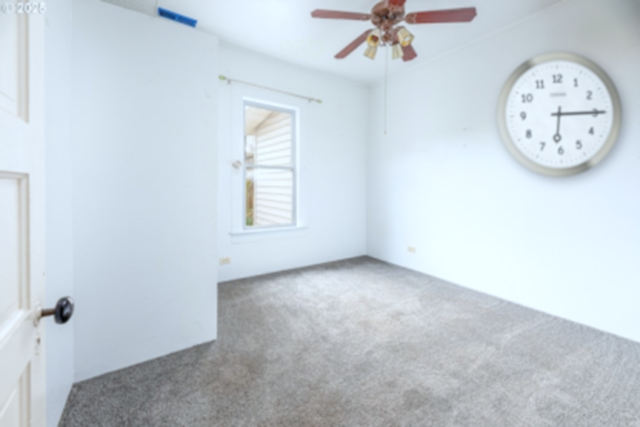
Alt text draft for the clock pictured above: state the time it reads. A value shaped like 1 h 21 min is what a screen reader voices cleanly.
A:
6 h 15 min
